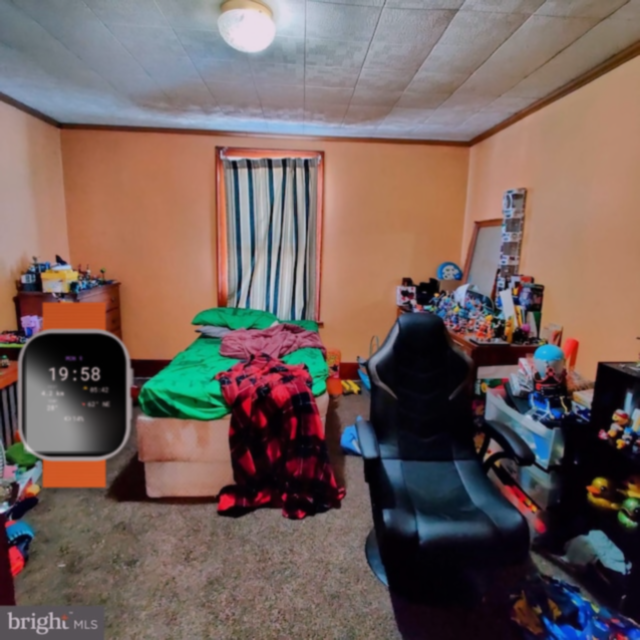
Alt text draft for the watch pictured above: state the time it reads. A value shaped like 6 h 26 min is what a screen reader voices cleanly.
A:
19 h 58 min
